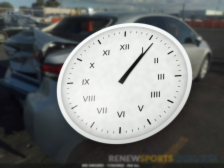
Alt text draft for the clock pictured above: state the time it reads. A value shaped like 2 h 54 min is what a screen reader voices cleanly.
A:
1 h 06 min
